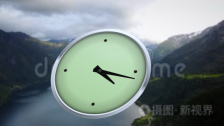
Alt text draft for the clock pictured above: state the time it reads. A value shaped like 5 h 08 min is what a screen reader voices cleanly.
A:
4 h 17 min
